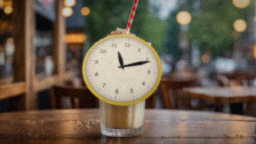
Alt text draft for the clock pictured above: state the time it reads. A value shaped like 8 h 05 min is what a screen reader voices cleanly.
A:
11 h 11 min
